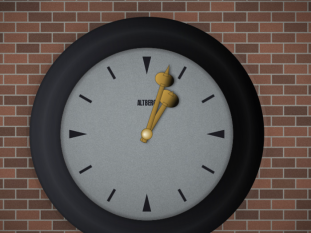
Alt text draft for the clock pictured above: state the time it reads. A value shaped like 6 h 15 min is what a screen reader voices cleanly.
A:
1 h 03 min
